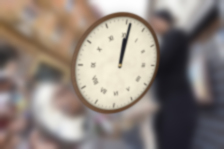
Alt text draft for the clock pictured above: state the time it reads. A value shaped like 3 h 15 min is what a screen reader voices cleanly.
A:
12 h 01 min
